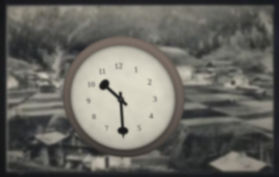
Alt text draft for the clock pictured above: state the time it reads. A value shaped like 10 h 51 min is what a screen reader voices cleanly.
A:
10 h 30 min
